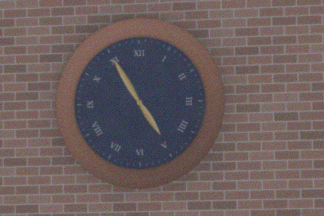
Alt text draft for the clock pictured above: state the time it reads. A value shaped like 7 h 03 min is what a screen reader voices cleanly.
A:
4 h 55 min
